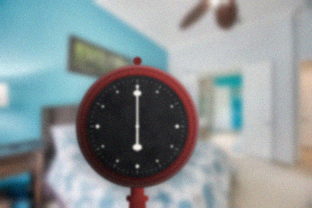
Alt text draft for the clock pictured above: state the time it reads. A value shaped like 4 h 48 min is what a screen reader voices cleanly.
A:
6 h 00 min
